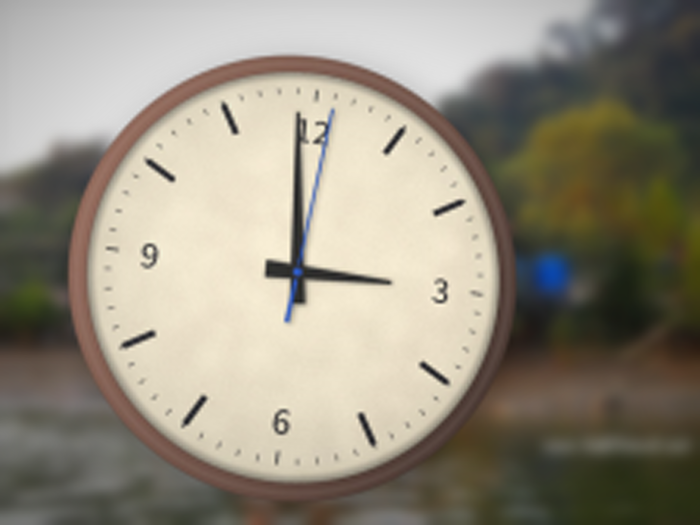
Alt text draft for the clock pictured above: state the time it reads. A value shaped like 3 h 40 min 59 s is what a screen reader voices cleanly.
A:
2 h 59 min 01 s
